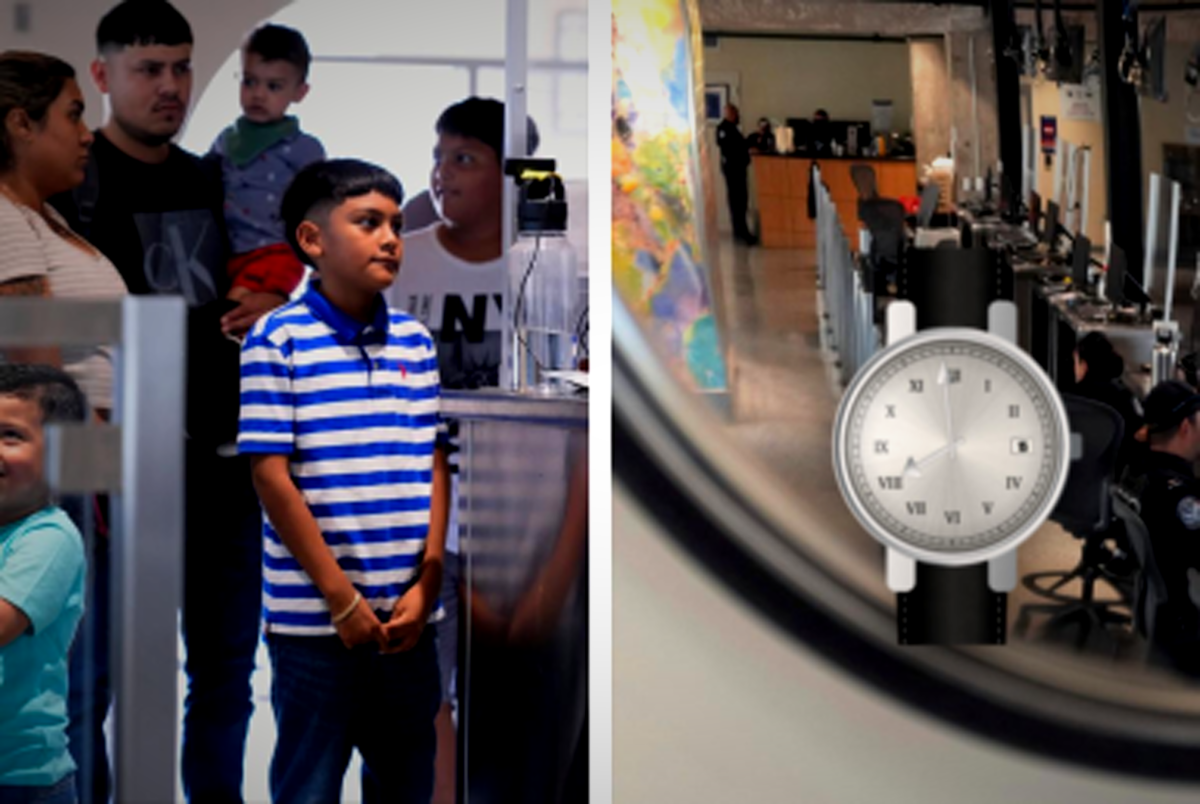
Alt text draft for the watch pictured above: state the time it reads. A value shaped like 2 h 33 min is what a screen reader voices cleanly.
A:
7 h 59 min
